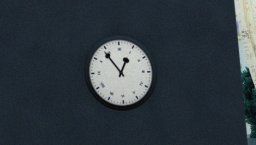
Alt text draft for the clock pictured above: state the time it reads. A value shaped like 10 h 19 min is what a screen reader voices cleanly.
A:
12 h 54 min
